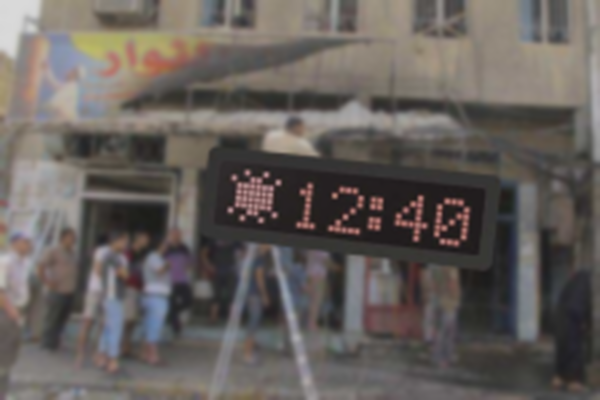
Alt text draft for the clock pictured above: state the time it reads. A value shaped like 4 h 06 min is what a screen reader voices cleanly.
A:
12 h 40 min
